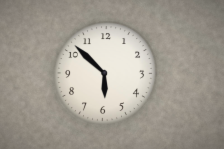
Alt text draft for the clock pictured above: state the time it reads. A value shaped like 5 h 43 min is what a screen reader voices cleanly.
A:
5 h 52 min
